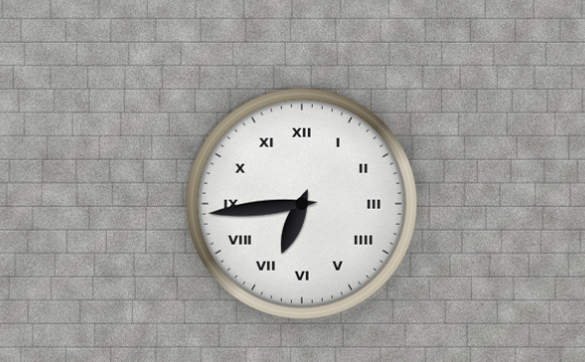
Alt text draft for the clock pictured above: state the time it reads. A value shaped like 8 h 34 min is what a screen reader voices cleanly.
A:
6 h 44 min
